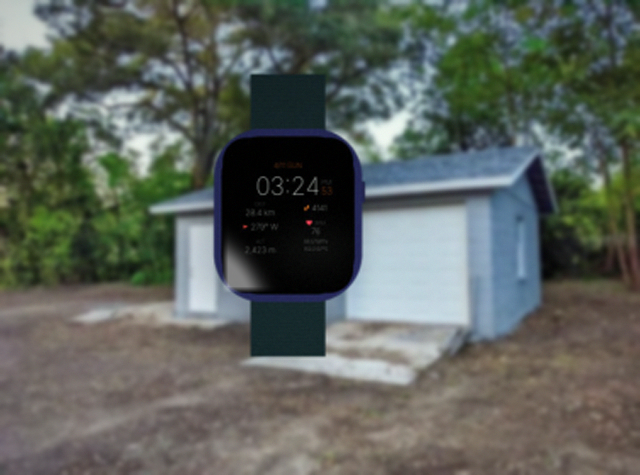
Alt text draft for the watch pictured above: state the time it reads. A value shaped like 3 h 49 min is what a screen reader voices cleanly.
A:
3 h 24 min
